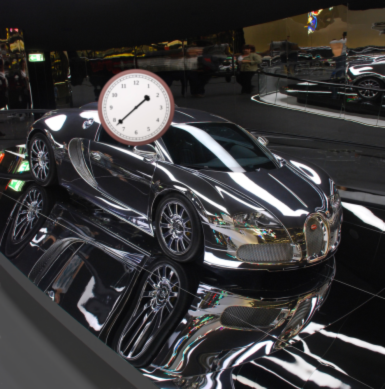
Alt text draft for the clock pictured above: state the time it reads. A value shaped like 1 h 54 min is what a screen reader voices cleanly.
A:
1 h 38 min
